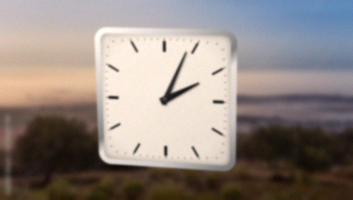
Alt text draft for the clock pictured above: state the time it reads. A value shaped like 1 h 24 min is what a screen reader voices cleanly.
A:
2 h 04 min
